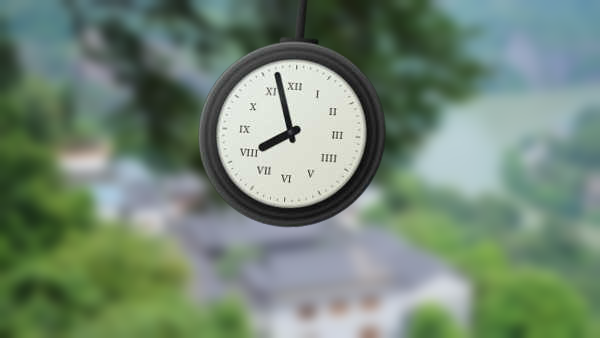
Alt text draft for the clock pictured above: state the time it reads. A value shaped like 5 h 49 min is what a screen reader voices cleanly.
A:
7 h 57 min
